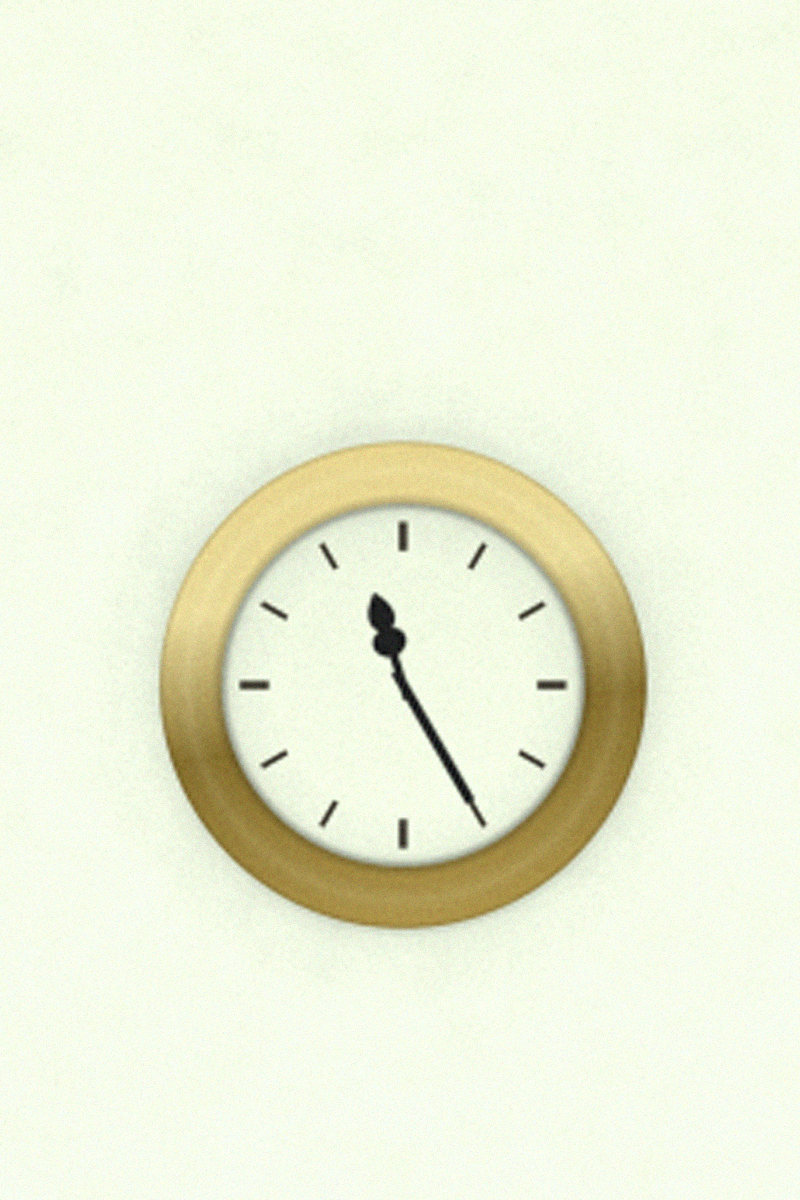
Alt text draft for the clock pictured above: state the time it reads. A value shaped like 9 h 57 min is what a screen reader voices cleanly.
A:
11 h 25 min
